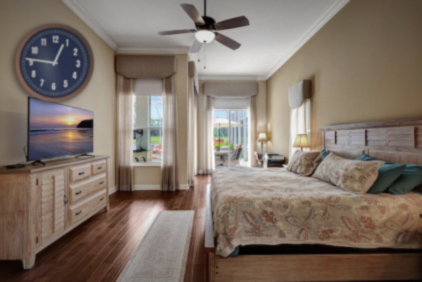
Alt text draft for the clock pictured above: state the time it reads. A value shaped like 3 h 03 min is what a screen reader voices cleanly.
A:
12 h 46 min
